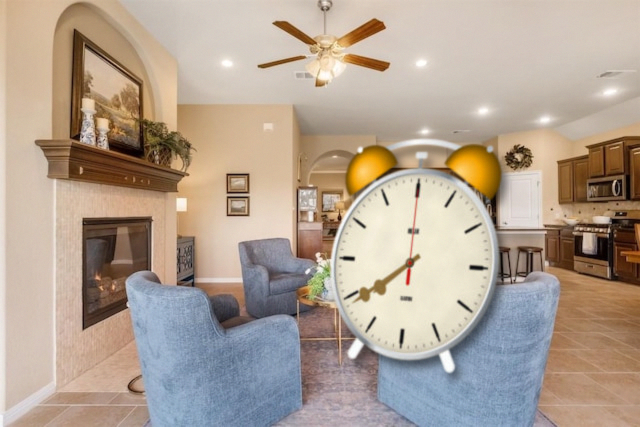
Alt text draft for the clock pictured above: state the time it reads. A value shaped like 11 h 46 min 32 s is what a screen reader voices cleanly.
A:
7 h 39 min 00 s
